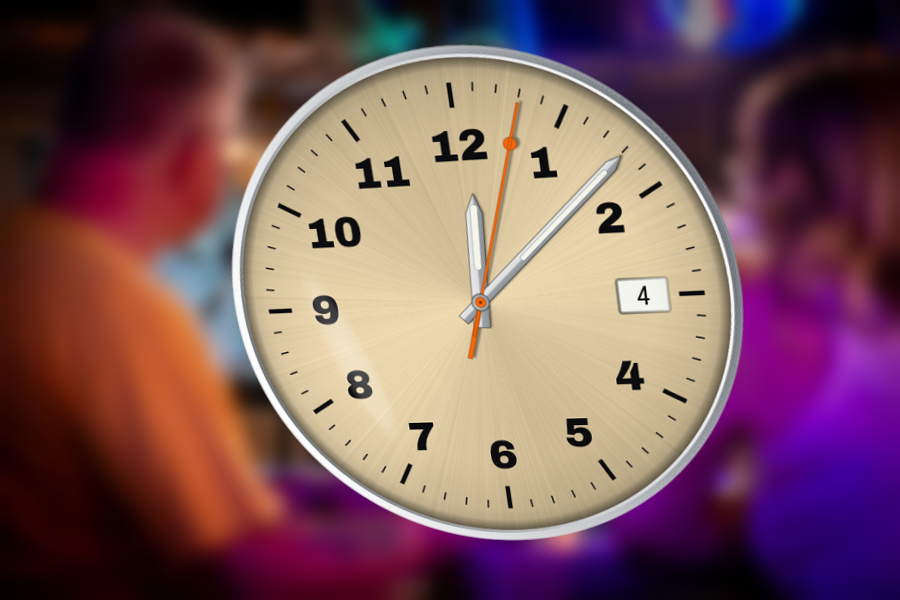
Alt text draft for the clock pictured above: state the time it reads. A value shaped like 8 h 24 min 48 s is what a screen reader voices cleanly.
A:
12 h 08 min 03 s
